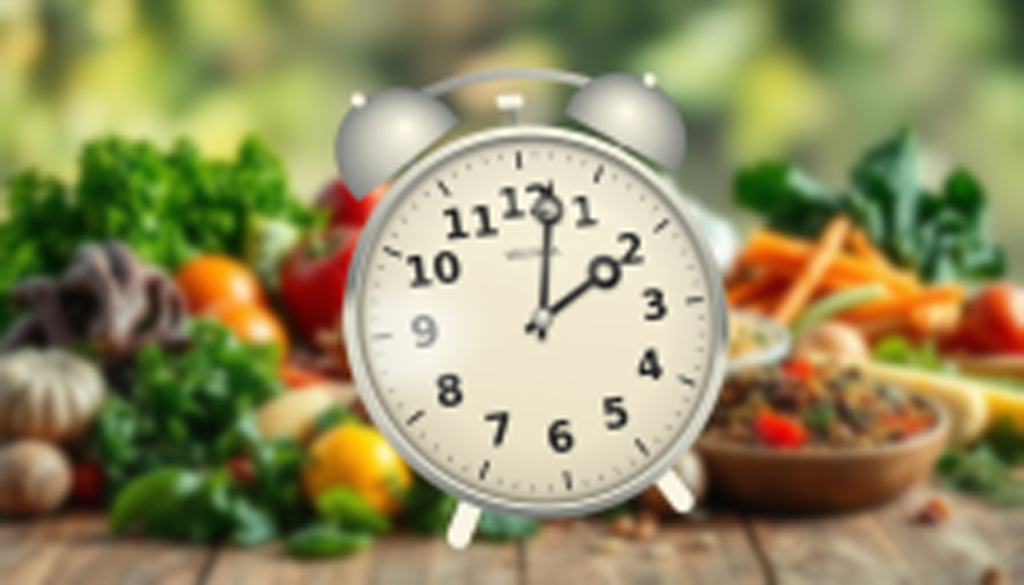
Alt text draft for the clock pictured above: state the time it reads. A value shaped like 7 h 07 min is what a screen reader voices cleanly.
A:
2 h 02 min
